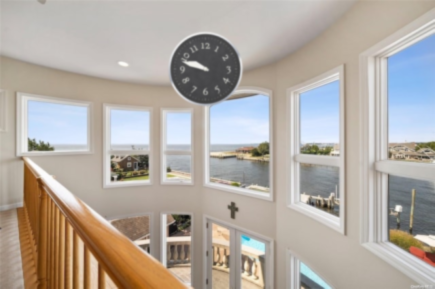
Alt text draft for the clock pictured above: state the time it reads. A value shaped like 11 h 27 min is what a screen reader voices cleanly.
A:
9 h 48 min
